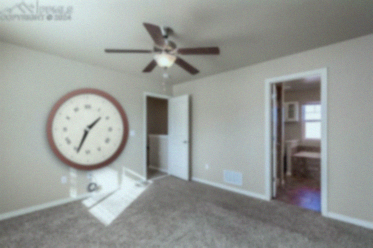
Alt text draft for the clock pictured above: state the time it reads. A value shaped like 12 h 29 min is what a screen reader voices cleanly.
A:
1 h 34 min
